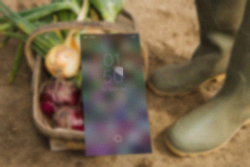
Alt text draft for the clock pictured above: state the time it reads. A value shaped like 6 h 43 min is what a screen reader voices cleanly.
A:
1 h 50 min
